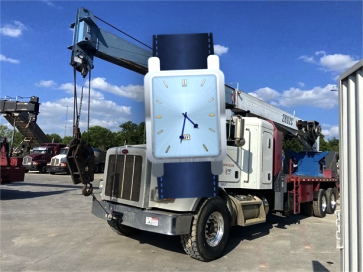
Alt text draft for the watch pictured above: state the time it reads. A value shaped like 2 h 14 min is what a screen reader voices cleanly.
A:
4 h 32 min
